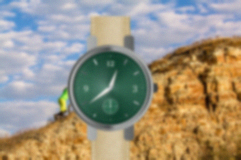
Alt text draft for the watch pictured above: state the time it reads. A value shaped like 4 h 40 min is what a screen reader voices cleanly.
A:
12 h 39 min
